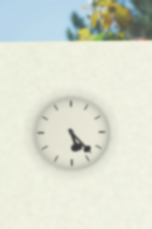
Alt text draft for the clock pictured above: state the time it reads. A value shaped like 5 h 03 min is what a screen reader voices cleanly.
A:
5 h 23 min
